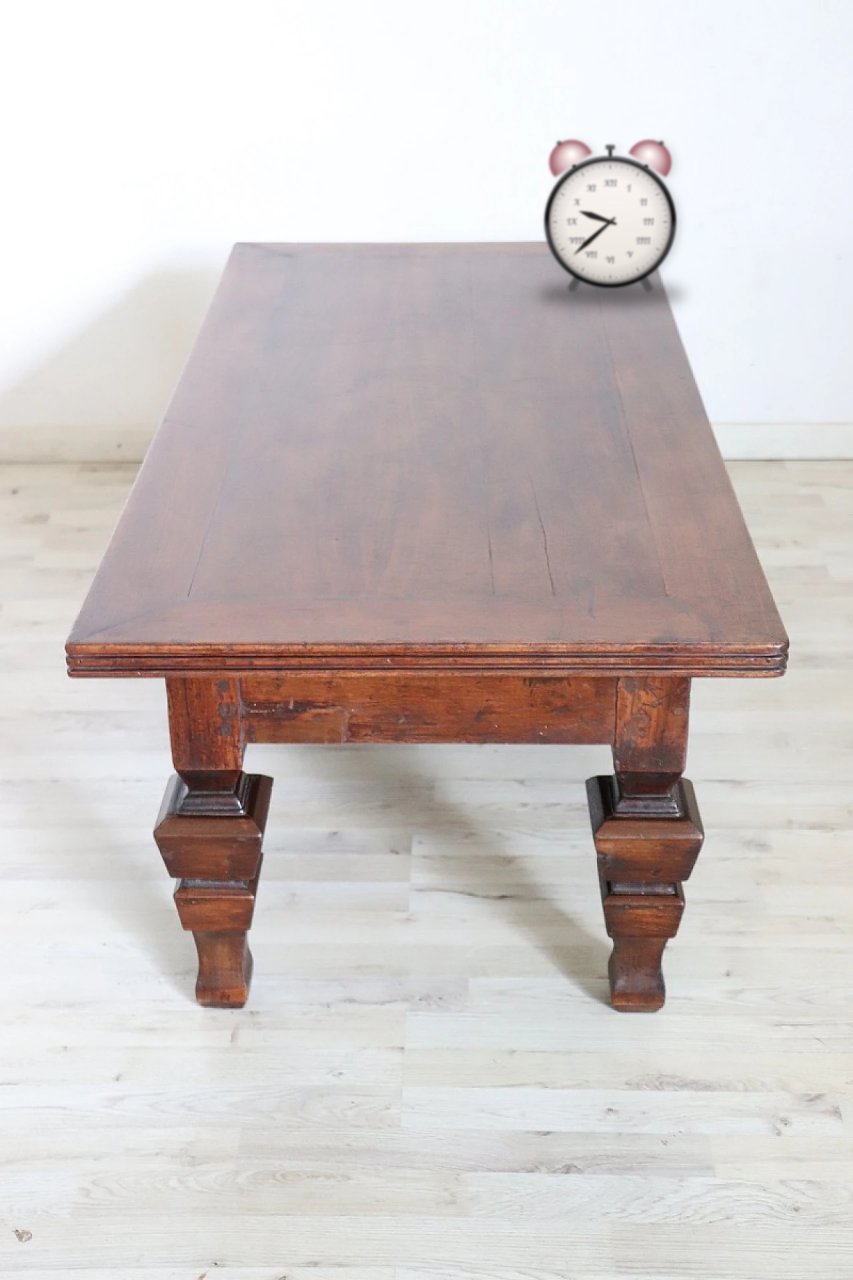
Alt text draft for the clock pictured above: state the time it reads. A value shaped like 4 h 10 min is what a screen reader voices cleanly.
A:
9 h 38 min
